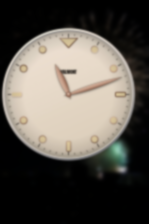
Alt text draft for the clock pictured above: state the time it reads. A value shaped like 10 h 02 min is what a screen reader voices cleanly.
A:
11 h 12 min
